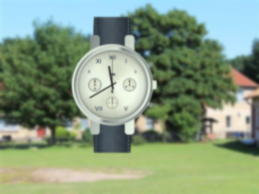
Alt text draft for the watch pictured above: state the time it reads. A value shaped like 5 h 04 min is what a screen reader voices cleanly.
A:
11 h 40 min
